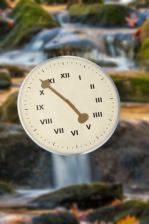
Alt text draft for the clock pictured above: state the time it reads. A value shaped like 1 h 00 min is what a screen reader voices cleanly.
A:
4 h 53 min
